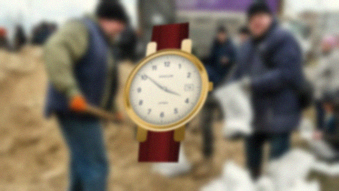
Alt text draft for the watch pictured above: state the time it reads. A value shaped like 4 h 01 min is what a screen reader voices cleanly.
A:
3 h 51 min
